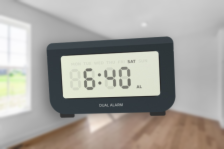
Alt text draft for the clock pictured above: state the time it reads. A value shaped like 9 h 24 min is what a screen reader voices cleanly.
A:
6 h 40 min
